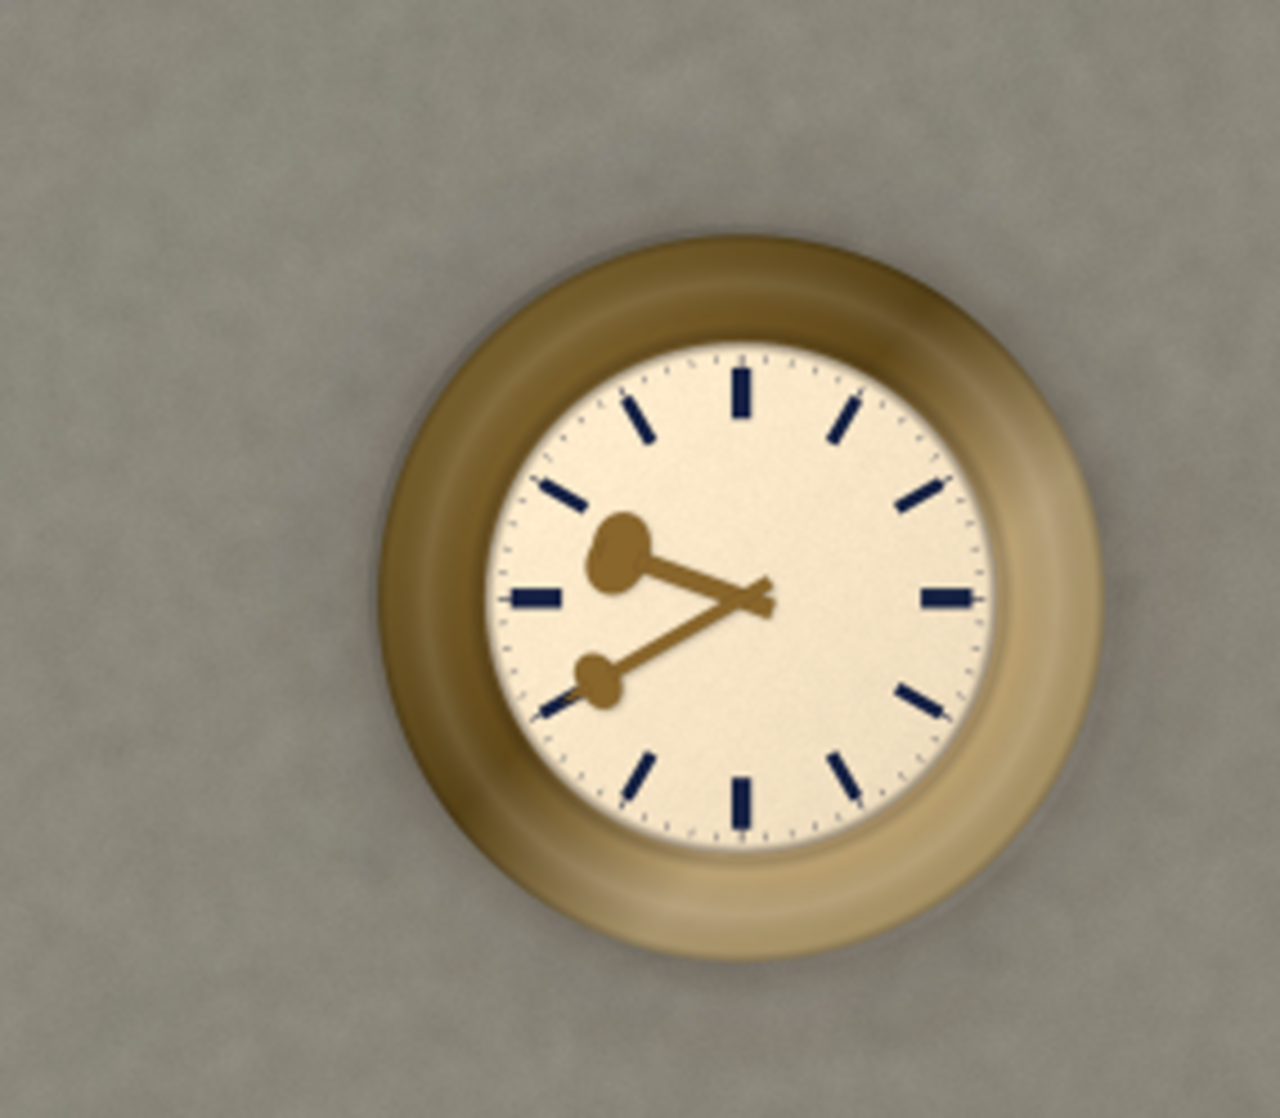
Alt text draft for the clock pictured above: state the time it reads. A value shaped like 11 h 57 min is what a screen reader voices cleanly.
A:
9 h 40 min
